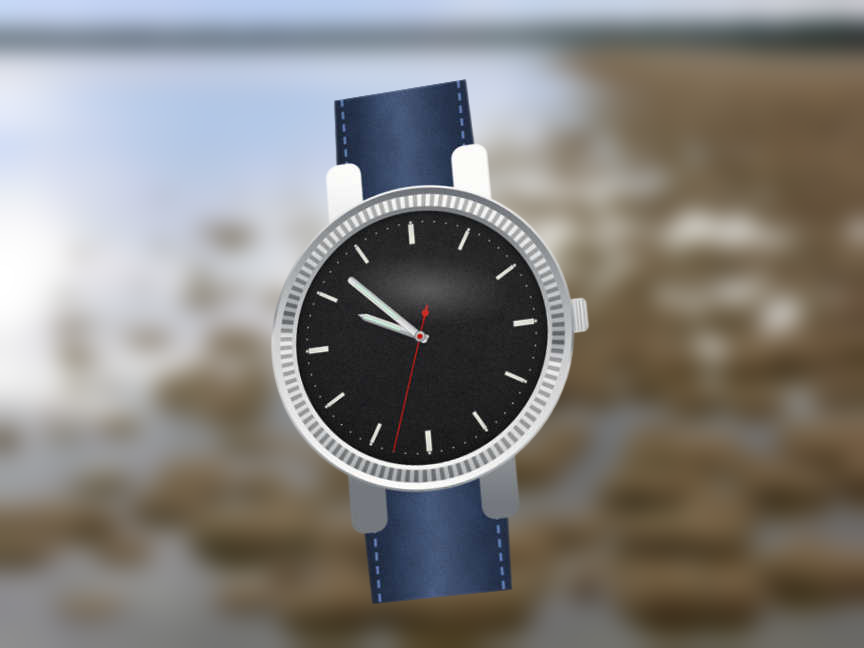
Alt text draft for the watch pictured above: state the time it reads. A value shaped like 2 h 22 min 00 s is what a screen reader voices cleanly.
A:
9 h 52 min 33 s
